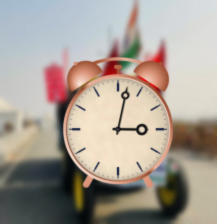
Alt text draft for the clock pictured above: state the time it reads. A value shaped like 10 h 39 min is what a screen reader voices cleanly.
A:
3 h 02 min
